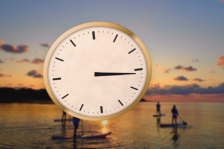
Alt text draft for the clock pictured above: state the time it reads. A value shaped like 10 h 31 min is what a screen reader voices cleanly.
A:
3 h 16 min
